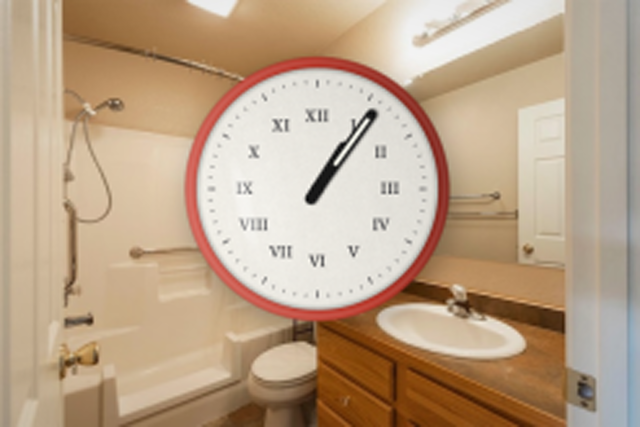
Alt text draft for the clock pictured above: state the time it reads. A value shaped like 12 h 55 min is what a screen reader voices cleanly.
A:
1 h 06 min
